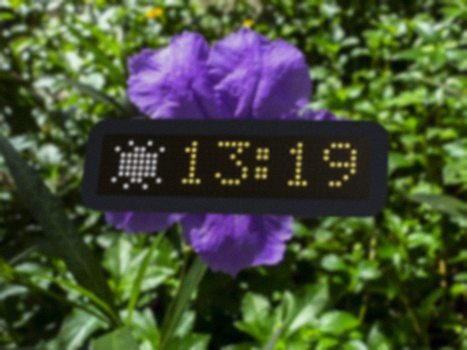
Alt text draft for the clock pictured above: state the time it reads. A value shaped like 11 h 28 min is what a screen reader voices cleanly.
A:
13 h 19 min
